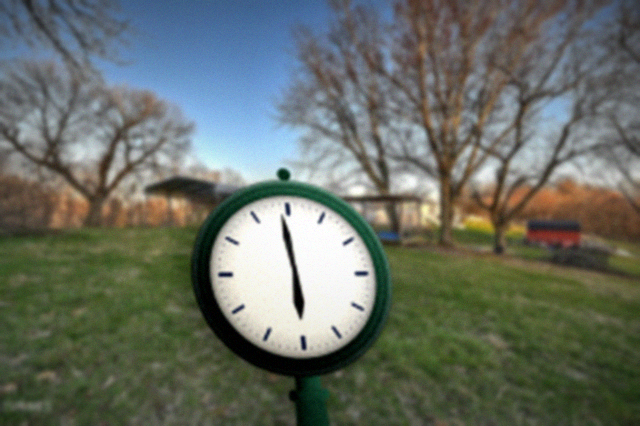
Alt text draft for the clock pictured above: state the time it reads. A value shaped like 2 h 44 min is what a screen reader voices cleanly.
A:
5 h 59 min
